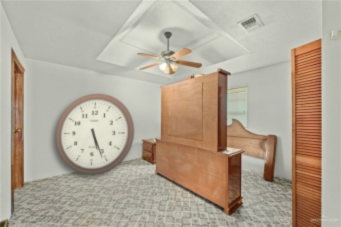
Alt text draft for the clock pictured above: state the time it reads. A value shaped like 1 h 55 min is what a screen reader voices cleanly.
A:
5 h 26 min
